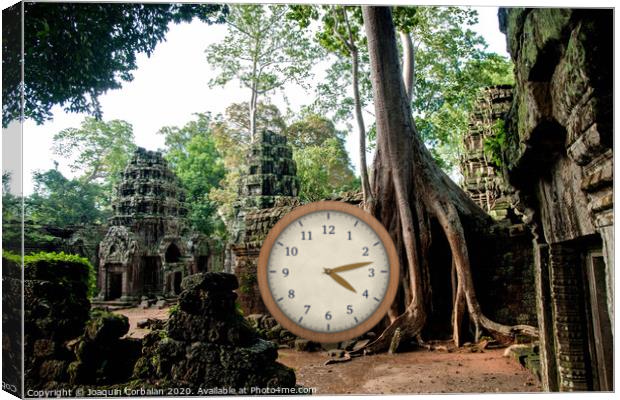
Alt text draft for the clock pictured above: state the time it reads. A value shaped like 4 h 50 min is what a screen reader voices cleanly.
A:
4 h 13 min
